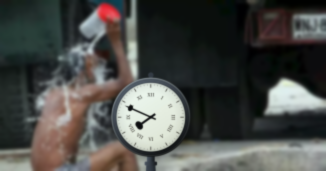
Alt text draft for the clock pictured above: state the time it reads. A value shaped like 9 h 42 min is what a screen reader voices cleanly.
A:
7 h 49 min
